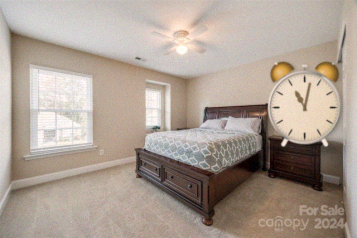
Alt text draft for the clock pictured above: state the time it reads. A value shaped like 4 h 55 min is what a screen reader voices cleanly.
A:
11 h 02 min
